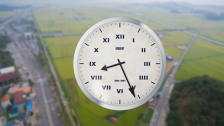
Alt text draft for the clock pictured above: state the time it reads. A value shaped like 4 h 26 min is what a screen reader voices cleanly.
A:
8 h 26 min
